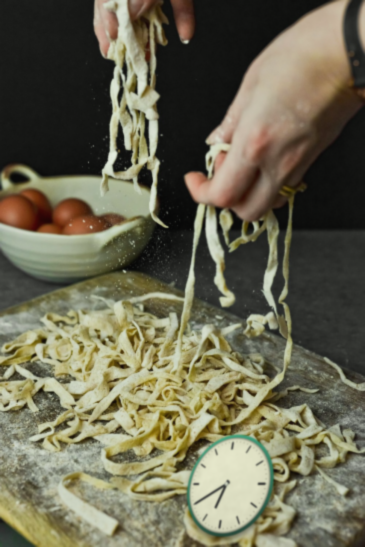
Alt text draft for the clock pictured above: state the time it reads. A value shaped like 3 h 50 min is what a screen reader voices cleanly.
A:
6 h 40 min
